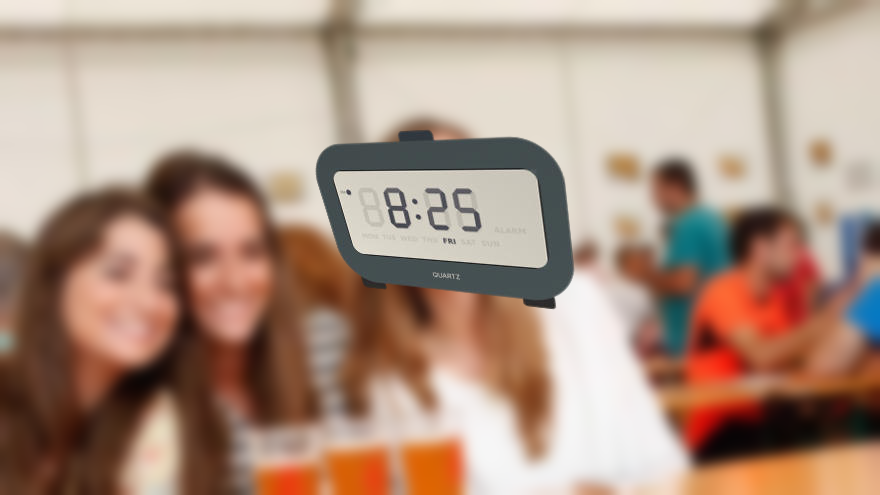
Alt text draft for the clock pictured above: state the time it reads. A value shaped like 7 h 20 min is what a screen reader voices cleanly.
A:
8 h 25 min
